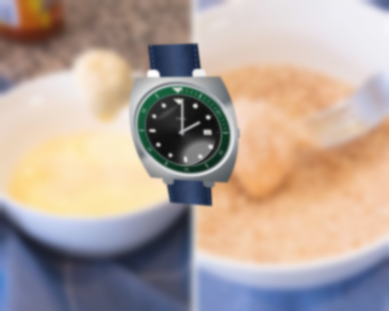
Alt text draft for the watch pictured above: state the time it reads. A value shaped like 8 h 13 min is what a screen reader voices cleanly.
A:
2 h 01 min
